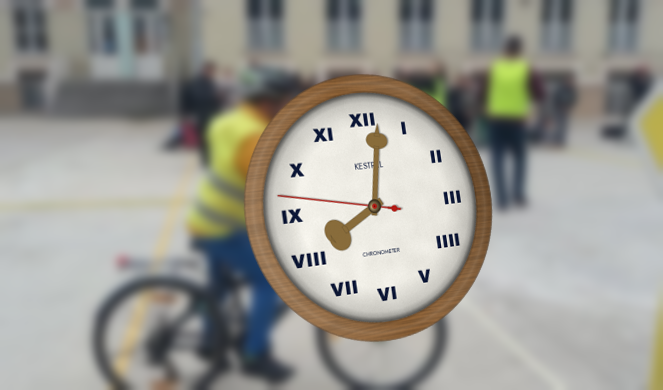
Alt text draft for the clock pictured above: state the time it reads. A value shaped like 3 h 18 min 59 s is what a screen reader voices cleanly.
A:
8 h 01 min 47 s
